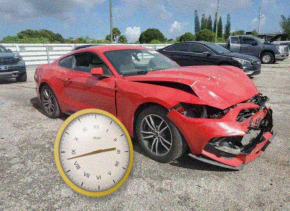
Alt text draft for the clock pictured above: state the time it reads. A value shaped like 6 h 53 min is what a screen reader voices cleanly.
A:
2 h 43 min
